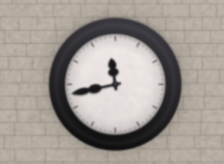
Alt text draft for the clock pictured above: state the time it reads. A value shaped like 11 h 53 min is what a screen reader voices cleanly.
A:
11 h 43 min
